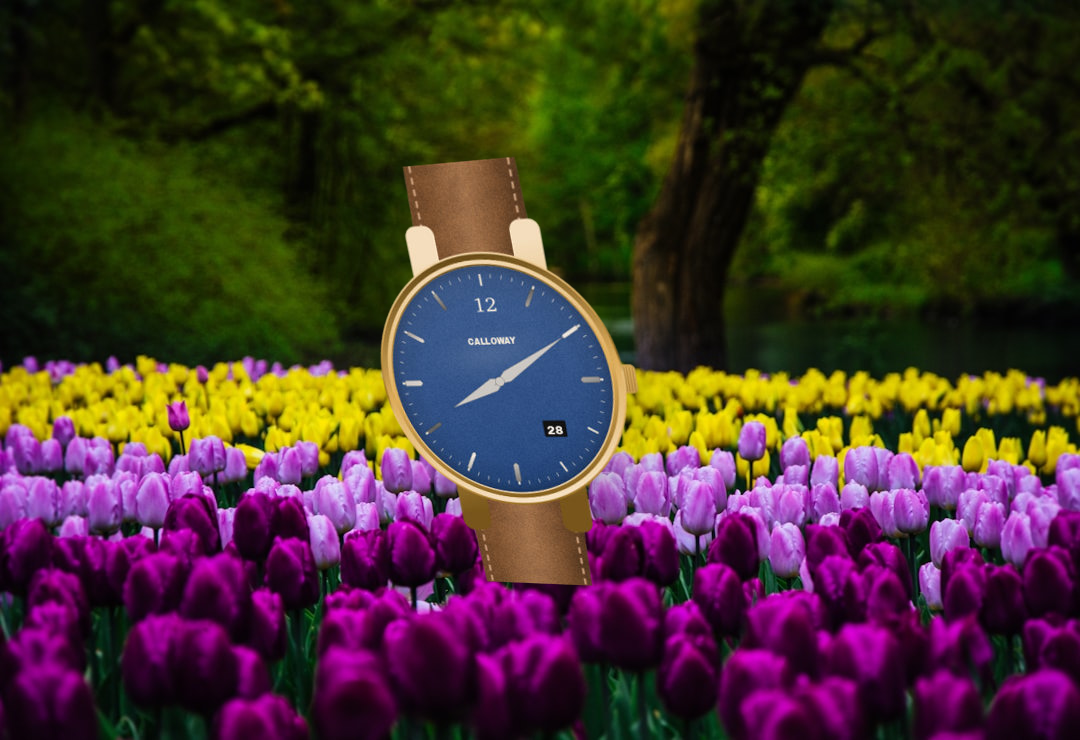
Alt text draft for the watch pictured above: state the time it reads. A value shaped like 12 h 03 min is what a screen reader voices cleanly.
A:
8 h 10 min
